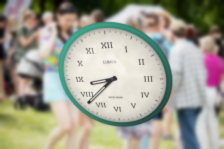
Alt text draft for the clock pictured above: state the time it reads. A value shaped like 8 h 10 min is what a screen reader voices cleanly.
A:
8 h 38 min
